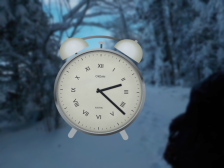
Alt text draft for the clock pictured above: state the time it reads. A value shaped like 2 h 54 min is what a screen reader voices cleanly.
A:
2 h 22 min
